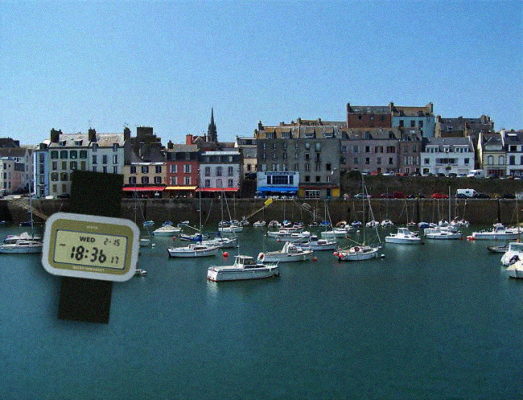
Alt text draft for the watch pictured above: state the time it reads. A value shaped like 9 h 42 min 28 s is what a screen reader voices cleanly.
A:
18 h 36 min 17 s
